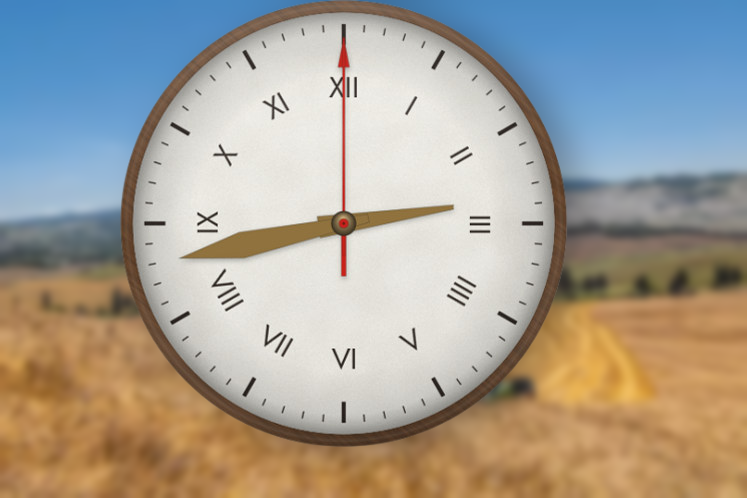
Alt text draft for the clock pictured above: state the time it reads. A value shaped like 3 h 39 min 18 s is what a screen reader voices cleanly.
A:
2 h 43 min 00 s
